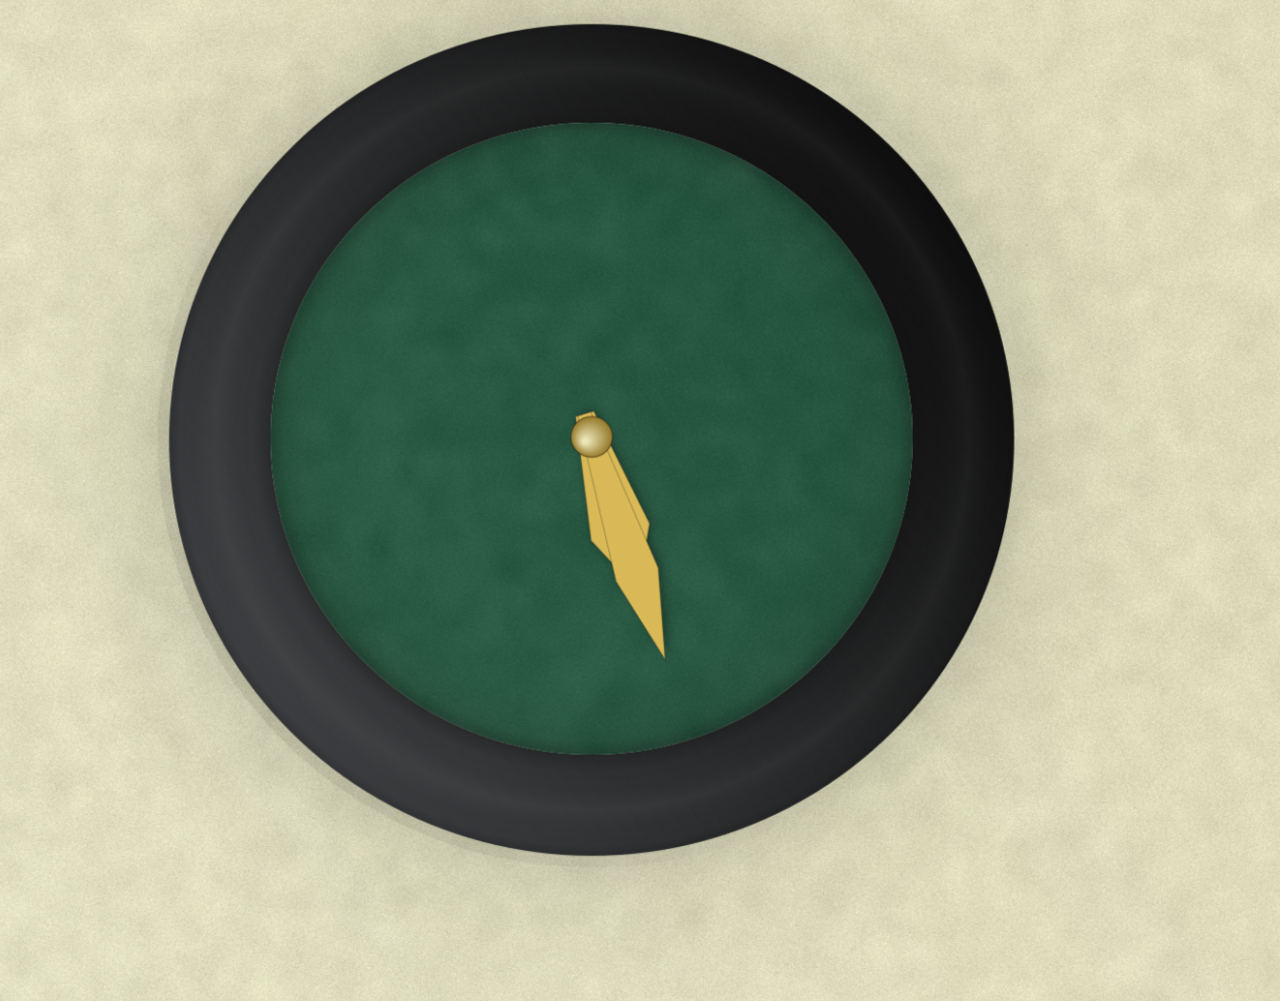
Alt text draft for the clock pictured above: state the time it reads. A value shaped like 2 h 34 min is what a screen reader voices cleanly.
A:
5 h 27 min
